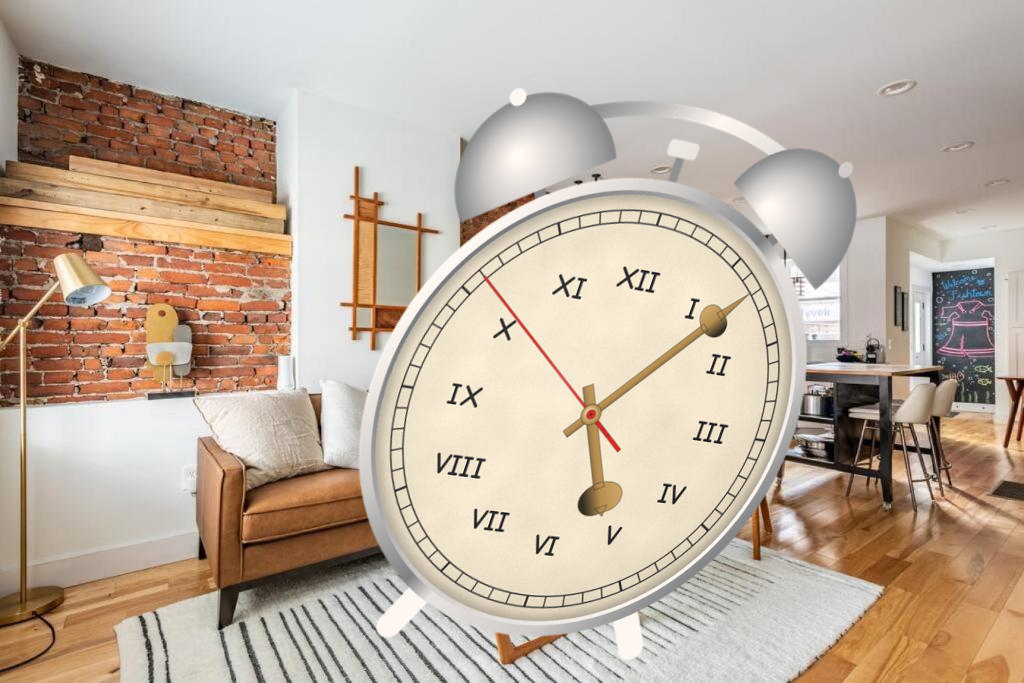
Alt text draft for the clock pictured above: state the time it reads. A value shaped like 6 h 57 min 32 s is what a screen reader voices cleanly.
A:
5 h 06 min 51 s
